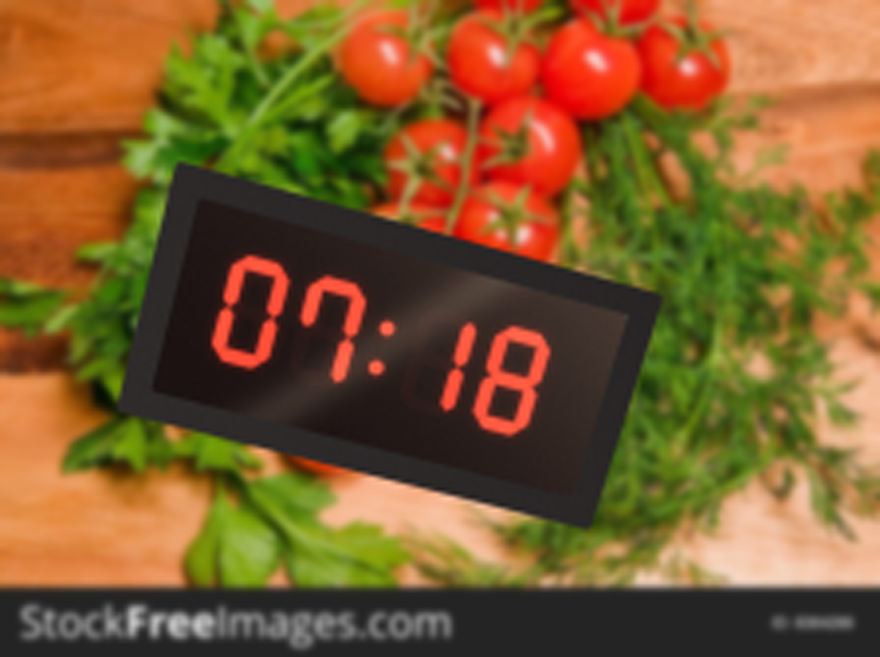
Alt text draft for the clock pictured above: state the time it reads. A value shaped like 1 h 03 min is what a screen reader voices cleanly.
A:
7 h 18 min
